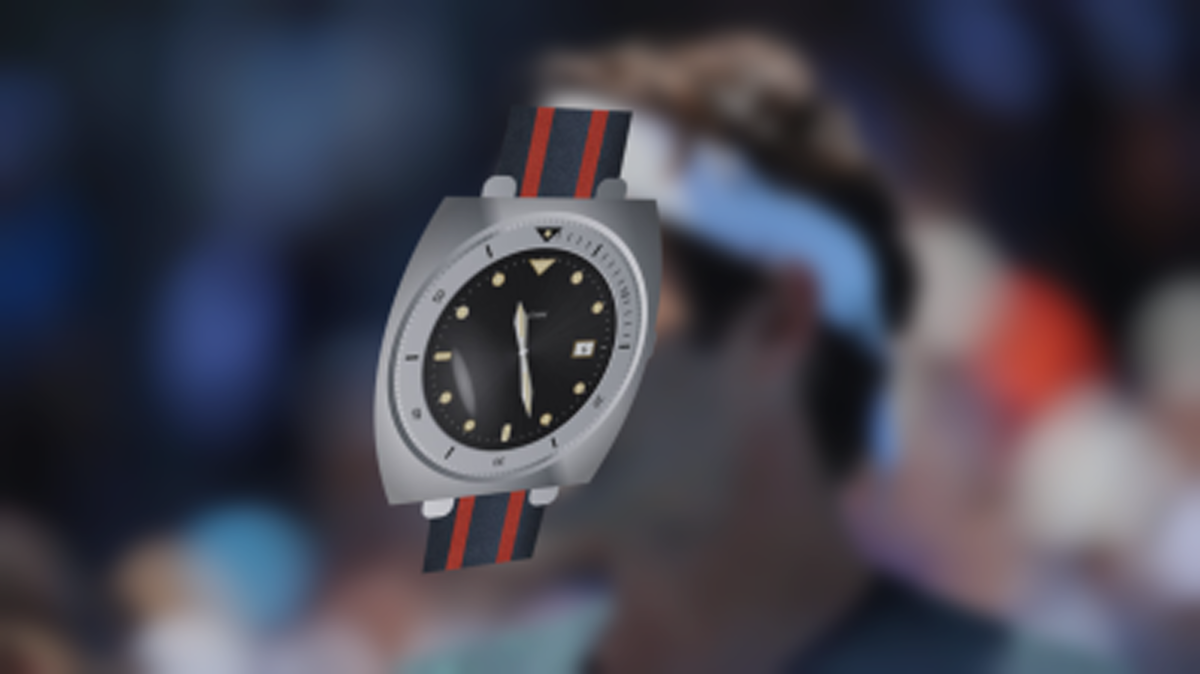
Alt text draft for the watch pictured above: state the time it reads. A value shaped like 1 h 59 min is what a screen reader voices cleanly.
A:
11 h 27 min
